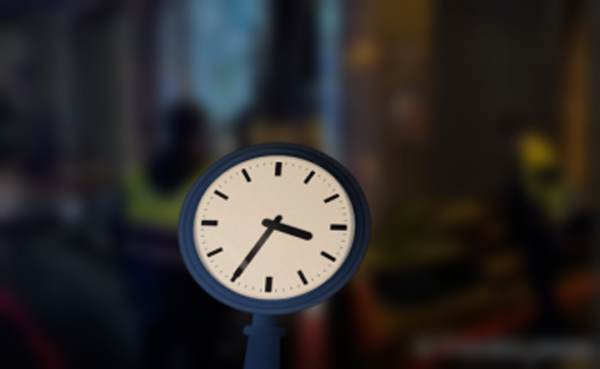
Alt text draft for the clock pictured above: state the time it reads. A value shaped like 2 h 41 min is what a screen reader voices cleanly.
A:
3 h 35 min
